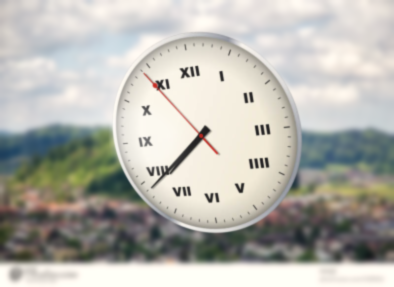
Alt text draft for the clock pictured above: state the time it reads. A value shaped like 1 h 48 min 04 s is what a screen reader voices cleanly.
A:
7 h 38 min 54 s
